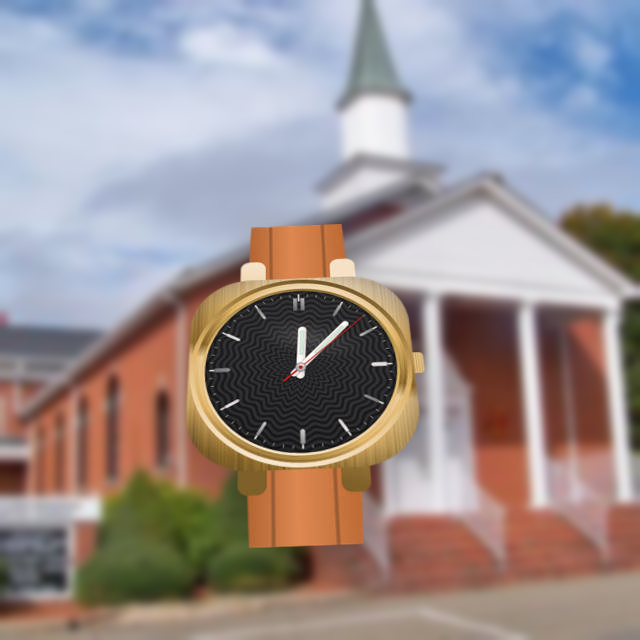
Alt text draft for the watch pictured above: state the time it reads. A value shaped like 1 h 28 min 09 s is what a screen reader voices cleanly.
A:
12 h 07 min 08 s
